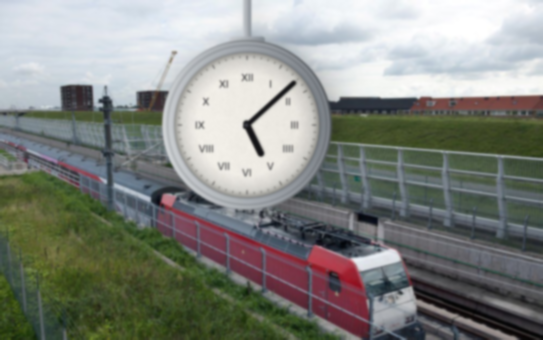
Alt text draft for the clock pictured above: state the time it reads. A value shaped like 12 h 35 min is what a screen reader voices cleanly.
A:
5 h 08 min
